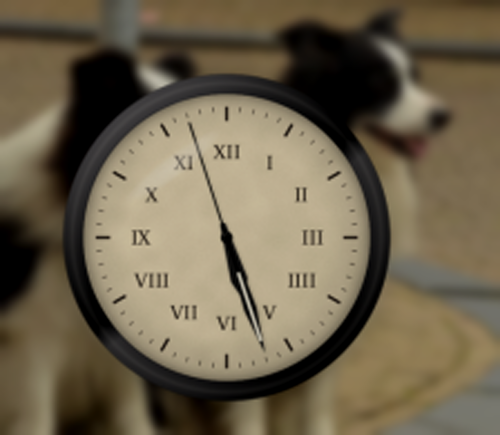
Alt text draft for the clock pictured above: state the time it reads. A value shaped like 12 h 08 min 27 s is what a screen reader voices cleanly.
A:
5 h 26 min 57 s
